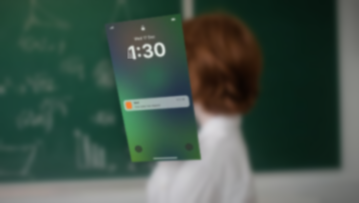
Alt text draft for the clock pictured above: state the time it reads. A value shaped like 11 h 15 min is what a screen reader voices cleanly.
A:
1 h 30 min
